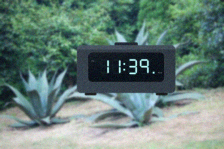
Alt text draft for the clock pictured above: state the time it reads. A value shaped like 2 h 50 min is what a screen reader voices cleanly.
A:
11 h 39 min
